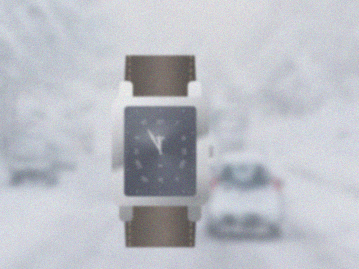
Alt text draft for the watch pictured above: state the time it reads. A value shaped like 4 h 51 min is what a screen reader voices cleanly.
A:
11 h 55 min
